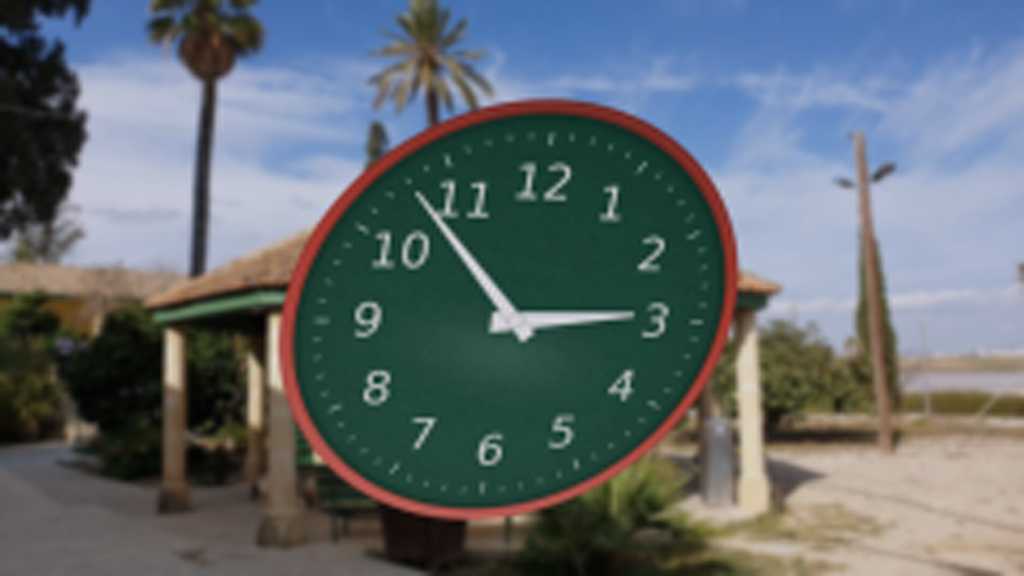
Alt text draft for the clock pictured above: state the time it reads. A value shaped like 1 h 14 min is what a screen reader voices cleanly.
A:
2 h 53 min
